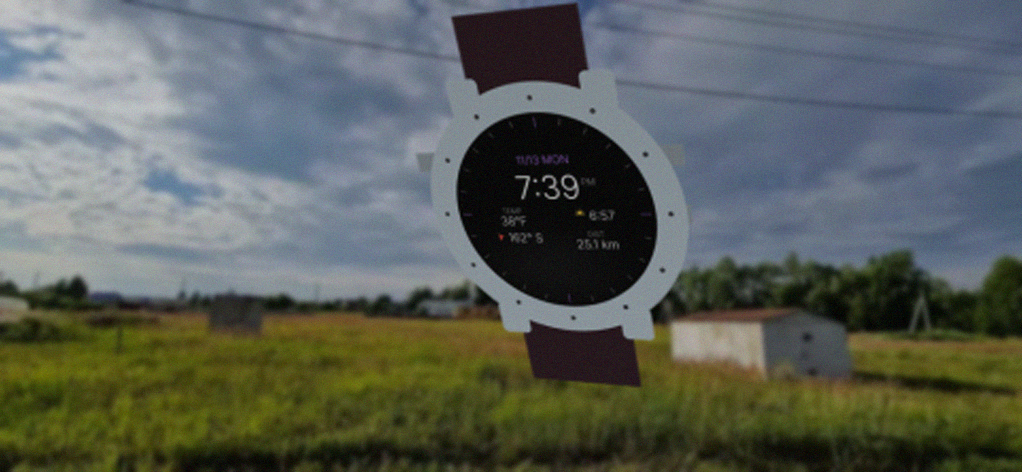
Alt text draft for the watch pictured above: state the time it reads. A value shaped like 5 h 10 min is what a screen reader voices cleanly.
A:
7 h 39 min
